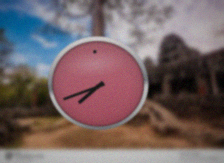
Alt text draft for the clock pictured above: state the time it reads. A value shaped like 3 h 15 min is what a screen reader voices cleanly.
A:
7 h 42 min
